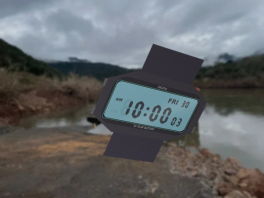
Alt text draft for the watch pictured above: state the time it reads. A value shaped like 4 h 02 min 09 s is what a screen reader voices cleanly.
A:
10 h 00 min 03 s
